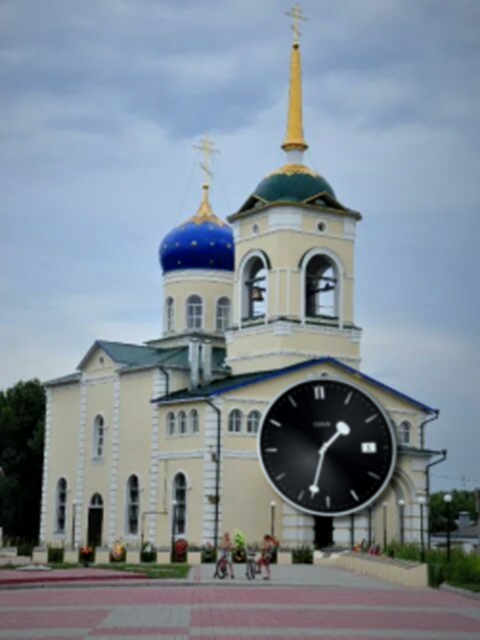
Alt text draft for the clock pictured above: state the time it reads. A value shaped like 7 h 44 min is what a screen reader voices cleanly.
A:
1 h 33 min
